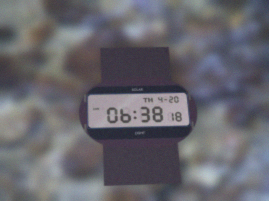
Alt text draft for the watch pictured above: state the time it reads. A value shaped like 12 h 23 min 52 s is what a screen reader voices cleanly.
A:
6 h 38 min 18 s
